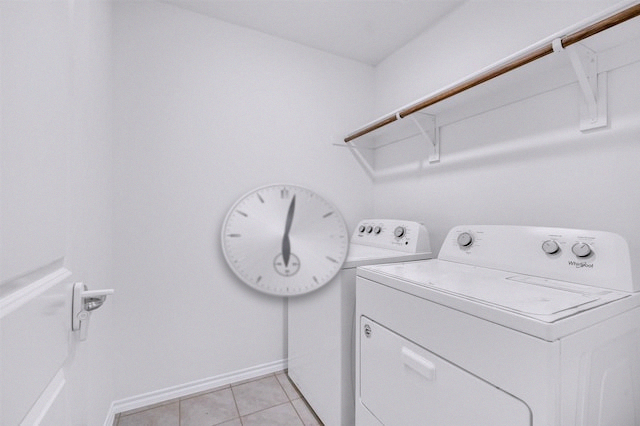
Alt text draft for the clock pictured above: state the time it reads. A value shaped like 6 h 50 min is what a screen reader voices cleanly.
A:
6 h 02 min
